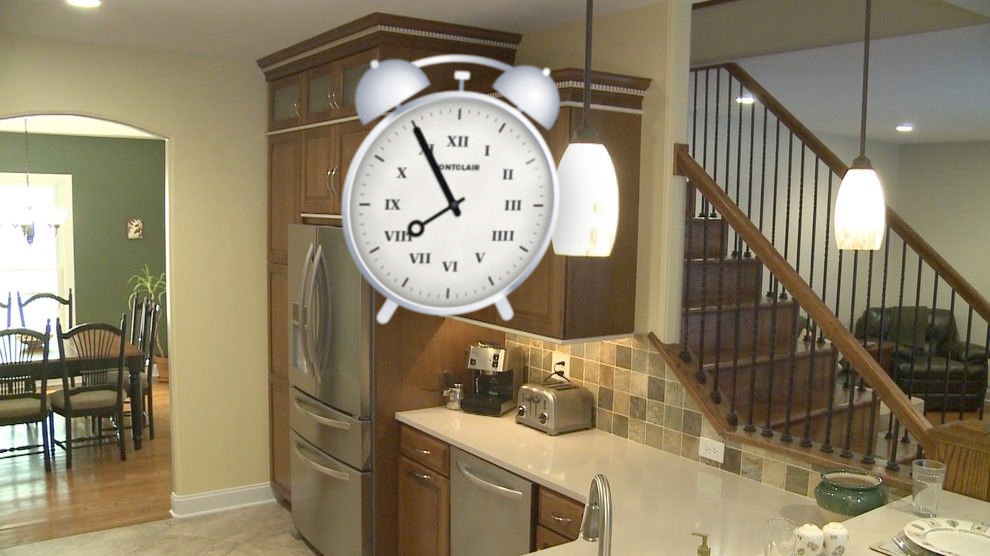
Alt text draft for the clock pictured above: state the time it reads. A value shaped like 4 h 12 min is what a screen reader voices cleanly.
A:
7 h 55 min
